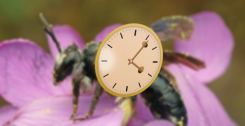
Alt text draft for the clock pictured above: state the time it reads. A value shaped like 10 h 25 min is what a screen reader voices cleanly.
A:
4 h 06 min
